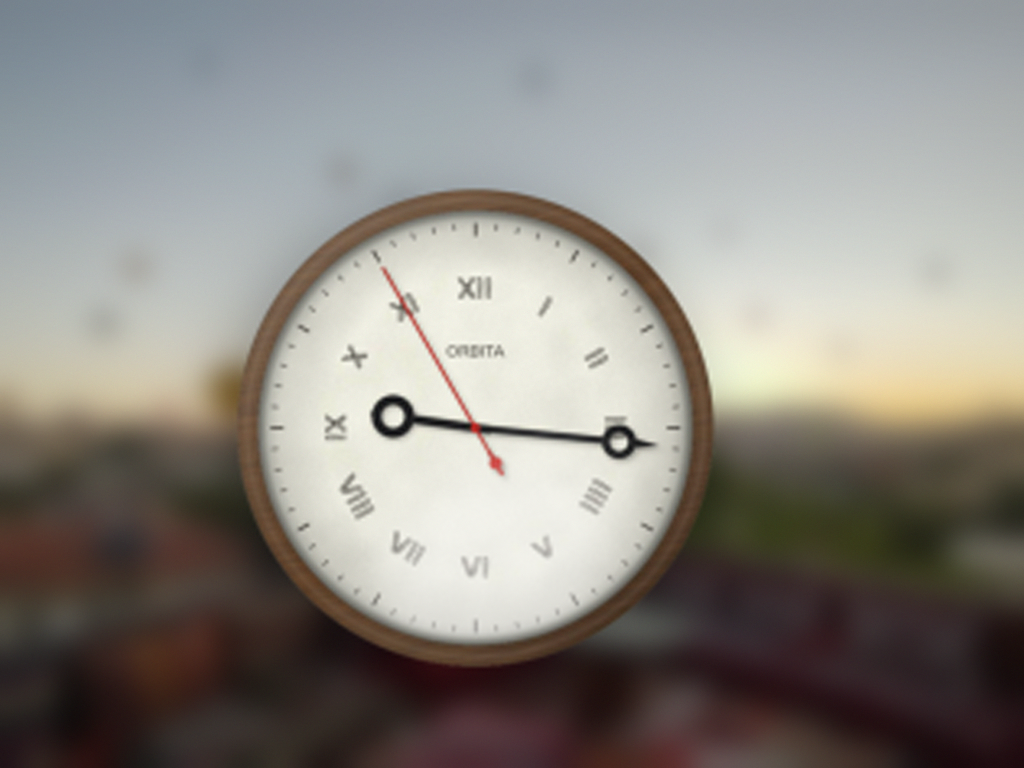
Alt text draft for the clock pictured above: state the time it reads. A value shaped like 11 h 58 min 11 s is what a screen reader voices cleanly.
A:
9 h 15 min 55 s
